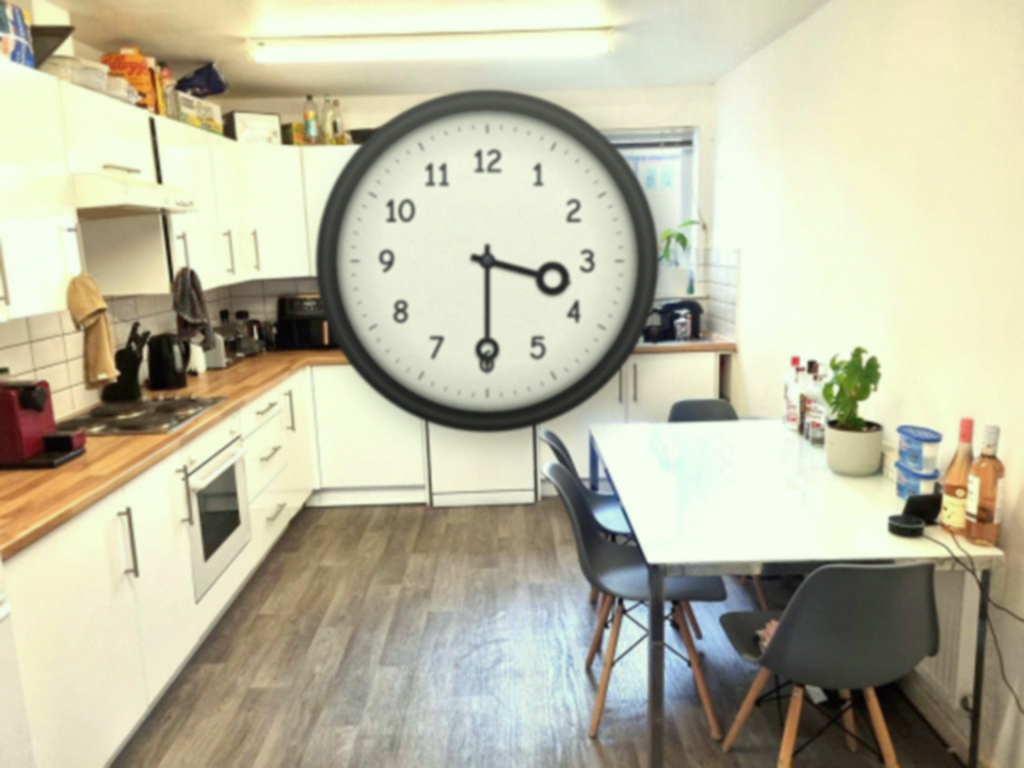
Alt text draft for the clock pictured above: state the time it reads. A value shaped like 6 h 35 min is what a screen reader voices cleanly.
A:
3 h 30 min
